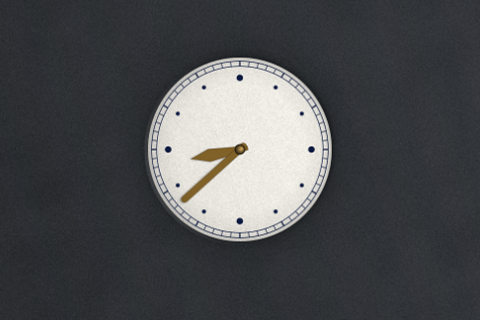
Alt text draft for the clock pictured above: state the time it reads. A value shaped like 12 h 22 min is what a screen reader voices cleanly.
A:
8 h 38 min
